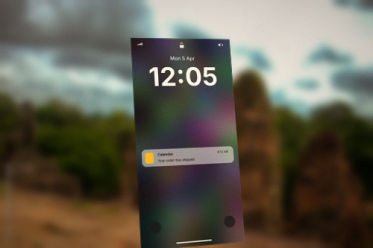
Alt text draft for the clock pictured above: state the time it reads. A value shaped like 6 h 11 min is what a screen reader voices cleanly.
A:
12 h 05 min
